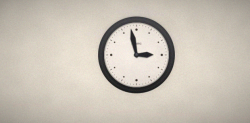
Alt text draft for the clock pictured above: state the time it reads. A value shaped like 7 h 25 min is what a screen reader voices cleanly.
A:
2 h 58 min
